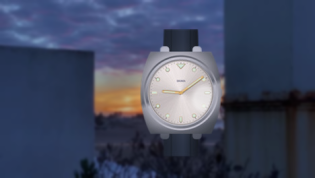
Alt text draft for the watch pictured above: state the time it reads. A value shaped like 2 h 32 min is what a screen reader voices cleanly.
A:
9 h 09 min
